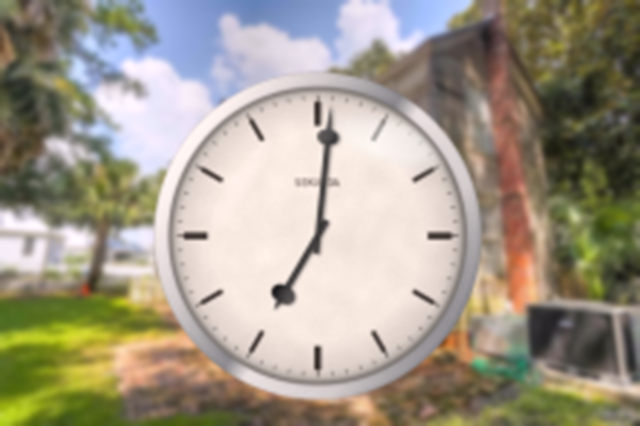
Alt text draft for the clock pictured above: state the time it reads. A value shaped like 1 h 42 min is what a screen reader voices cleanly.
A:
7 h 01 min
